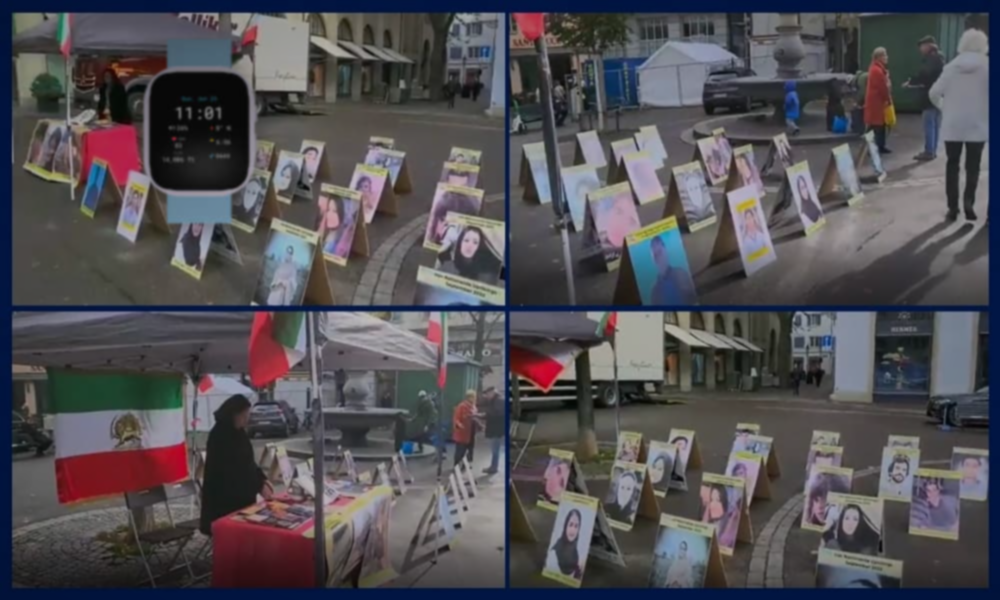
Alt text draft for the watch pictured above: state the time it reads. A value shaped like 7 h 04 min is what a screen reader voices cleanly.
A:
11 h 01 min
